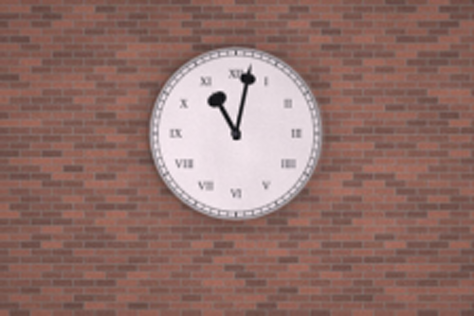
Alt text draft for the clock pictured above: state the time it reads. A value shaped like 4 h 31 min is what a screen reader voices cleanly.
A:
11 h 02 min
